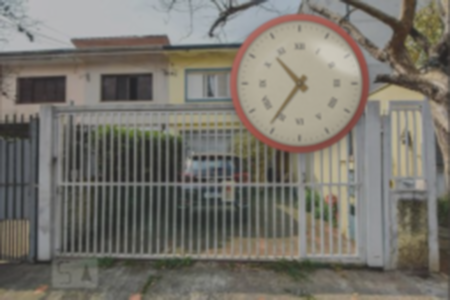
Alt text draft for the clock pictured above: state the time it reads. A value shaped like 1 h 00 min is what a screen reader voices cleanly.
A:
10 h 36 min
